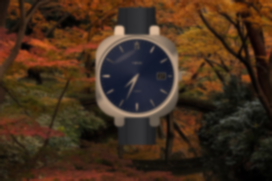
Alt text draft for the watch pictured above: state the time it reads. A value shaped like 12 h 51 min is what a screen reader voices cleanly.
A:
7 h 34 min
